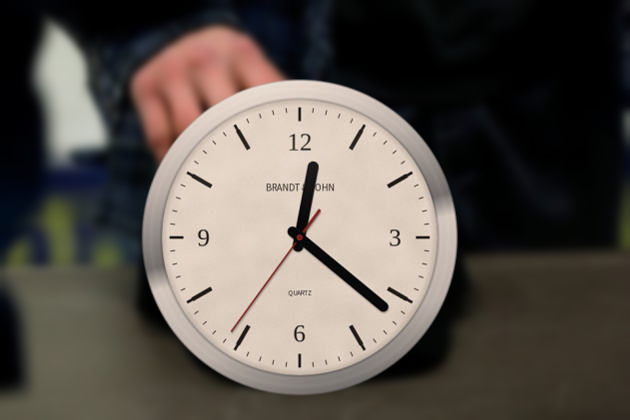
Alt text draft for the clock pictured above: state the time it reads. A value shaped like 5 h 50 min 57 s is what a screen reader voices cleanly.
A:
12 h 21 min 36 s
